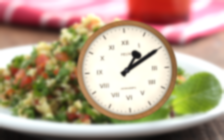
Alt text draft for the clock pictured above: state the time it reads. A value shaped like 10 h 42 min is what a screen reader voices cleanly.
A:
1 h 10 min
